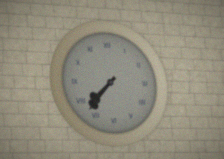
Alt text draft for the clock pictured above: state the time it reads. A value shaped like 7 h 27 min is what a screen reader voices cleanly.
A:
7 h 37 min
